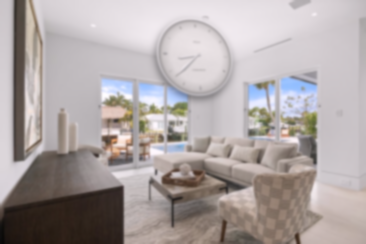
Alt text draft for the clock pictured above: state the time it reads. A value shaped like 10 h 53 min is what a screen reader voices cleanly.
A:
8 h 38 min
